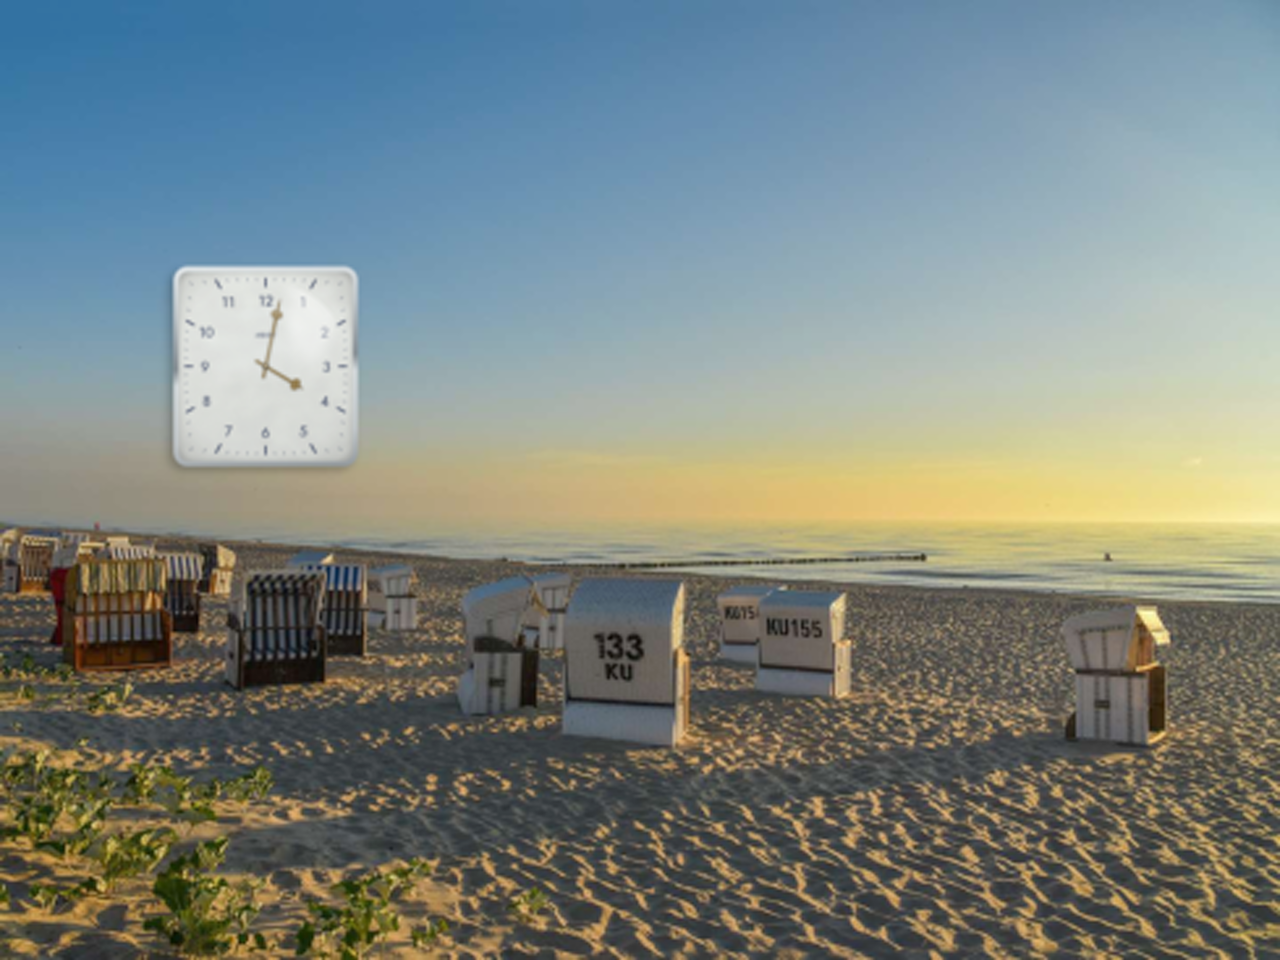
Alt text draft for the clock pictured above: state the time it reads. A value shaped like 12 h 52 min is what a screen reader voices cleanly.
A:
4 h 02 min
